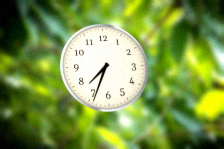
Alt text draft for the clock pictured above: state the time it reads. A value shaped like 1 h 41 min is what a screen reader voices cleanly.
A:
7 h 34 min
